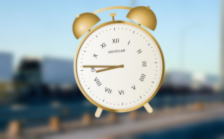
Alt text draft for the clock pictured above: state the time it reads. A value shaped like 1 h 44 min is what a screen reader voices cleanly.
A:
8 h 46 min
